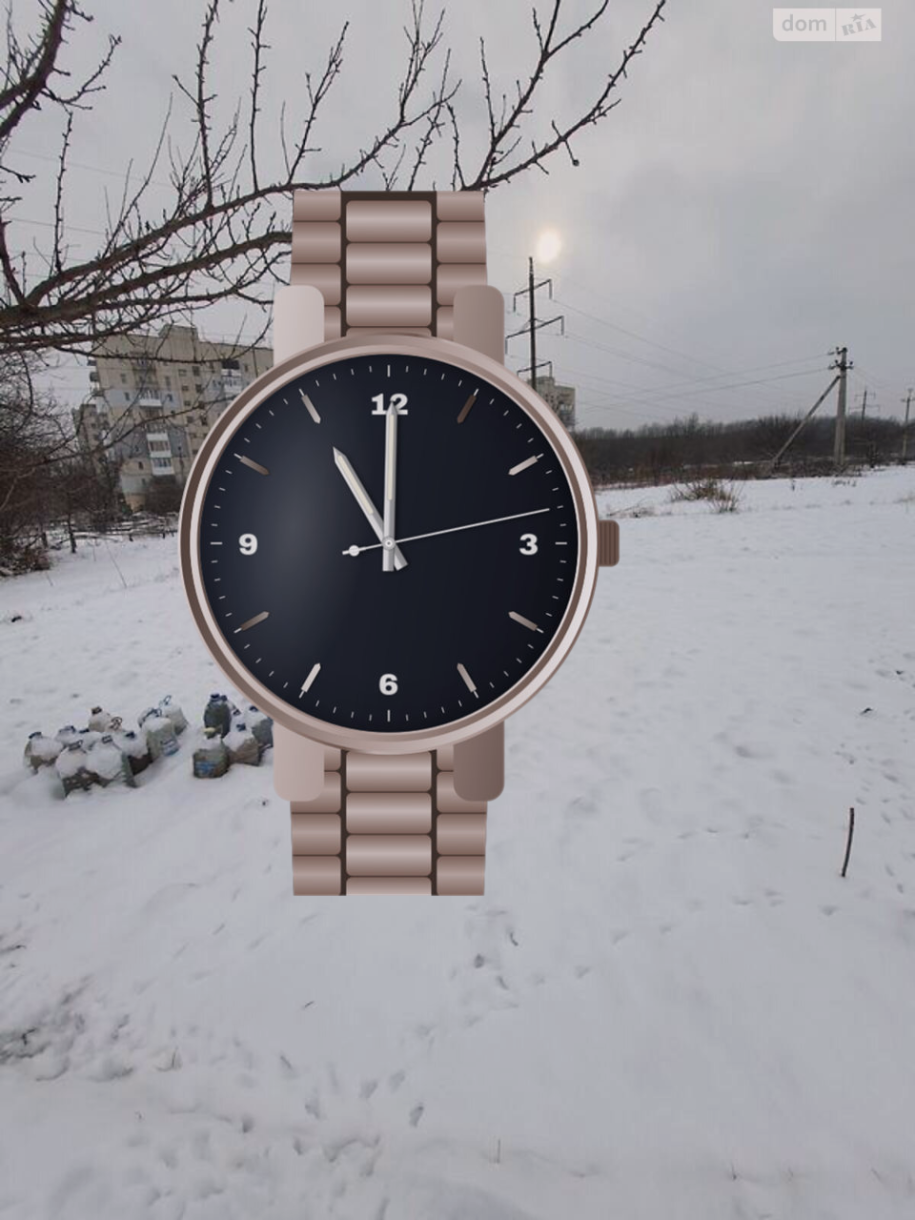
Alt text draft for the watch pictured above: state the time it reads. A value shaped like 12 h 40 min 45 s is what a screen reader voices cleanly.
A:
11 h 00 min 13 s
